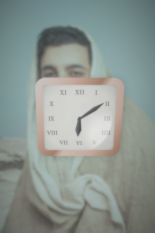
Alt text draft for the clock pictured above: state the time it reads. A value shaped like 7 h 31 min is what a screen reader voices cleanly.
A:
6 h 09 min
